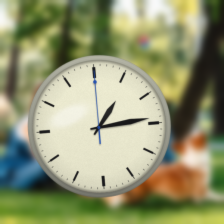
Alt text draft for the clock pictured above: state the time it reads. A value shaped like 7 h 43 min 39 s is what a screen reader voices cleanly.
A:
1 h 14 min 00 s
